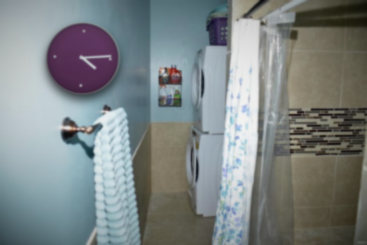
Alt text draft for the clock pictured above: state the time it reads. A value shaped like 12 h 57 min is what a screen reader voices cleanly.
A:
4 h 14 min
